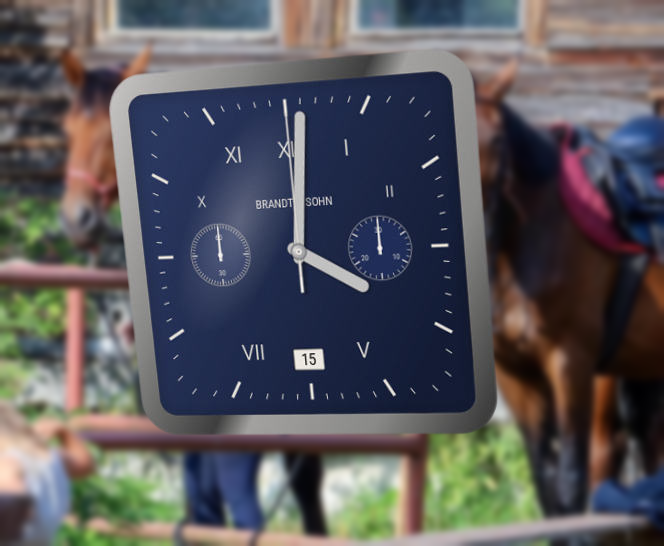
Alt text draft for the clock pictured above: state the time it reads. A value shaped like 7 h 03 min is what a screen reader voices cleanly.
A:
4 h 01 min
